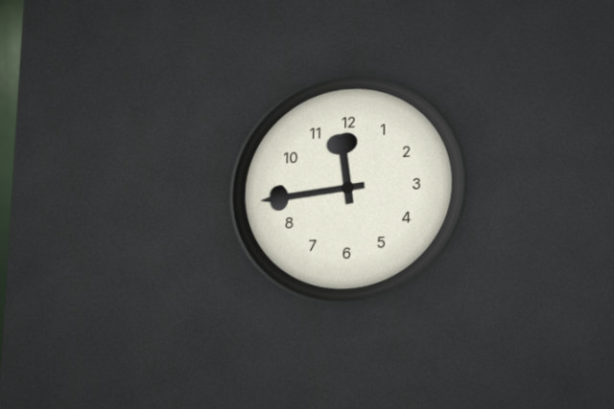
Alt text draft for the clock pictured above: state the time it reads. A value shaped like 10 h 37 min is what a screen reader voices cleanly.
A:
11 h 44 min
